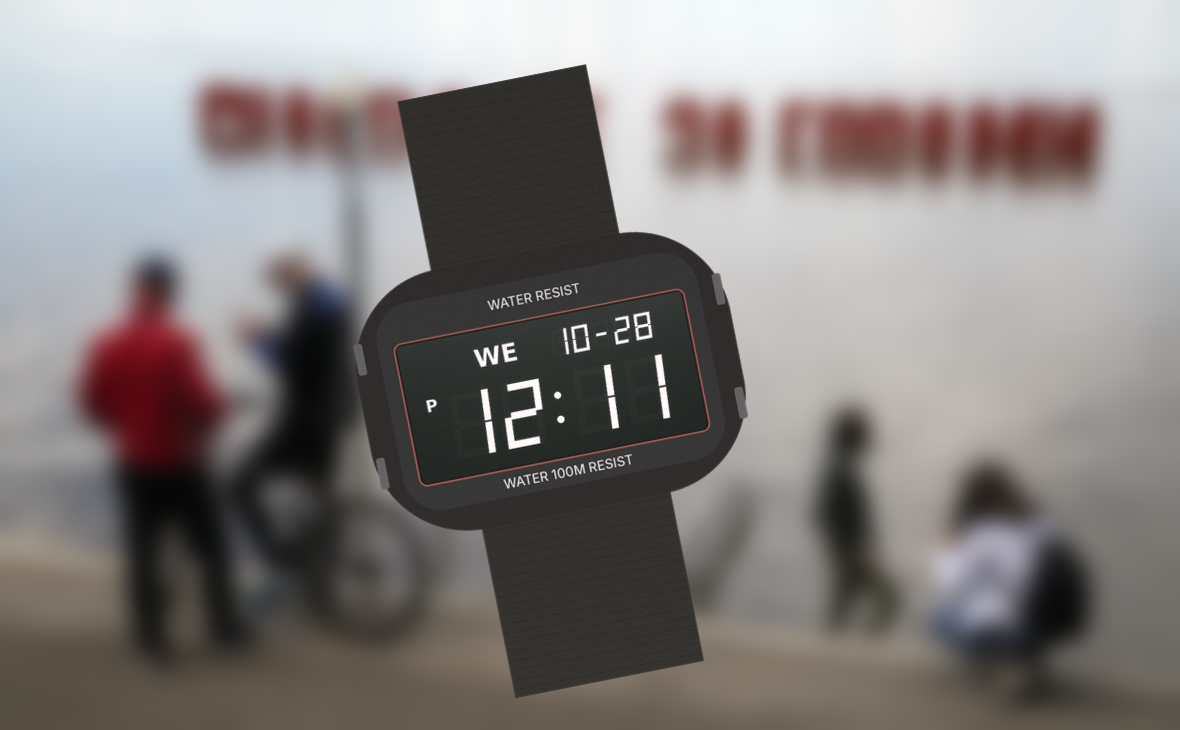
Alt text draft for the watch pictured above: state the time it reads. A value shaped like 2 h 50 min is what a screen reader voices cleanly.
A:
12 h 11 min
